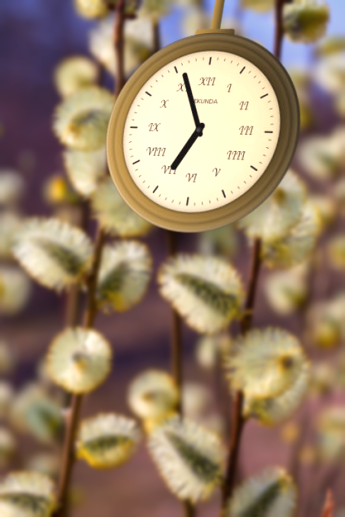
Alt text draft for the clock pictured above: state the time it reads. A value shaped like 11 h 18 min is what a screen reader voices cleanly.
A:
6 h 56 min
